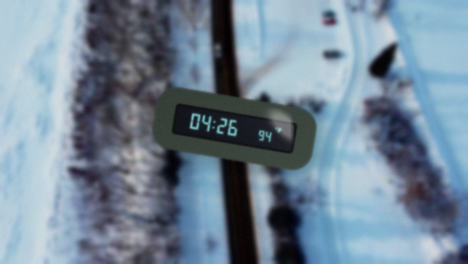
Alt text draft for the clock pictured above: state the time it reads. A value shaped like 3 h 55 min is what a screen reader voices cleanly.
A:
4 h 26 min
